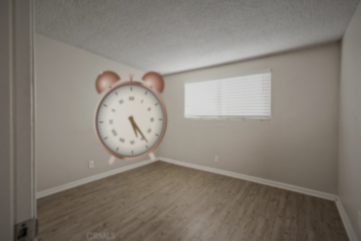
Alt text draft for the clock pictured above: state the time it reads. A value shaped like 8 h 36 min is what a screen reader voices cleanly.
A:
5 h 24 min
